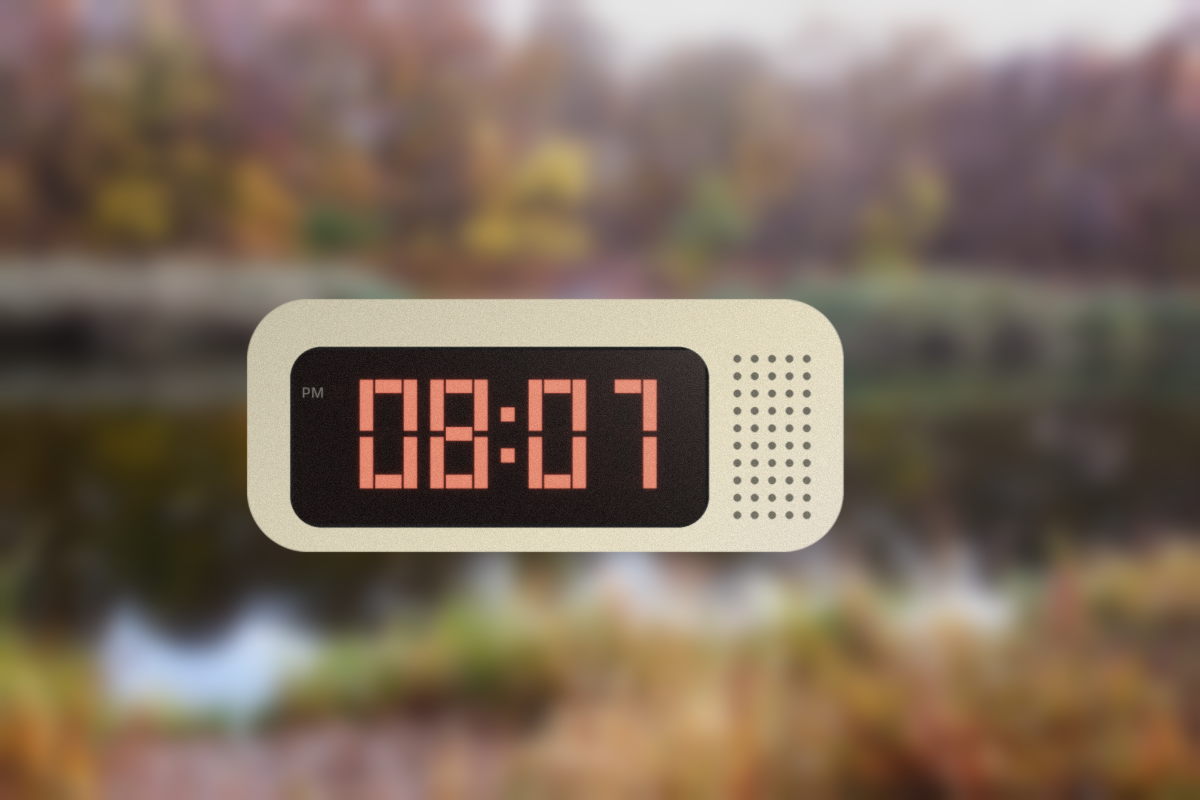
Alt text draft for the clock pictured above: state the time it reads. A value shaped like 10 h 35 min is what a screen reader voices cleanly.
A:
8 h 07 min
